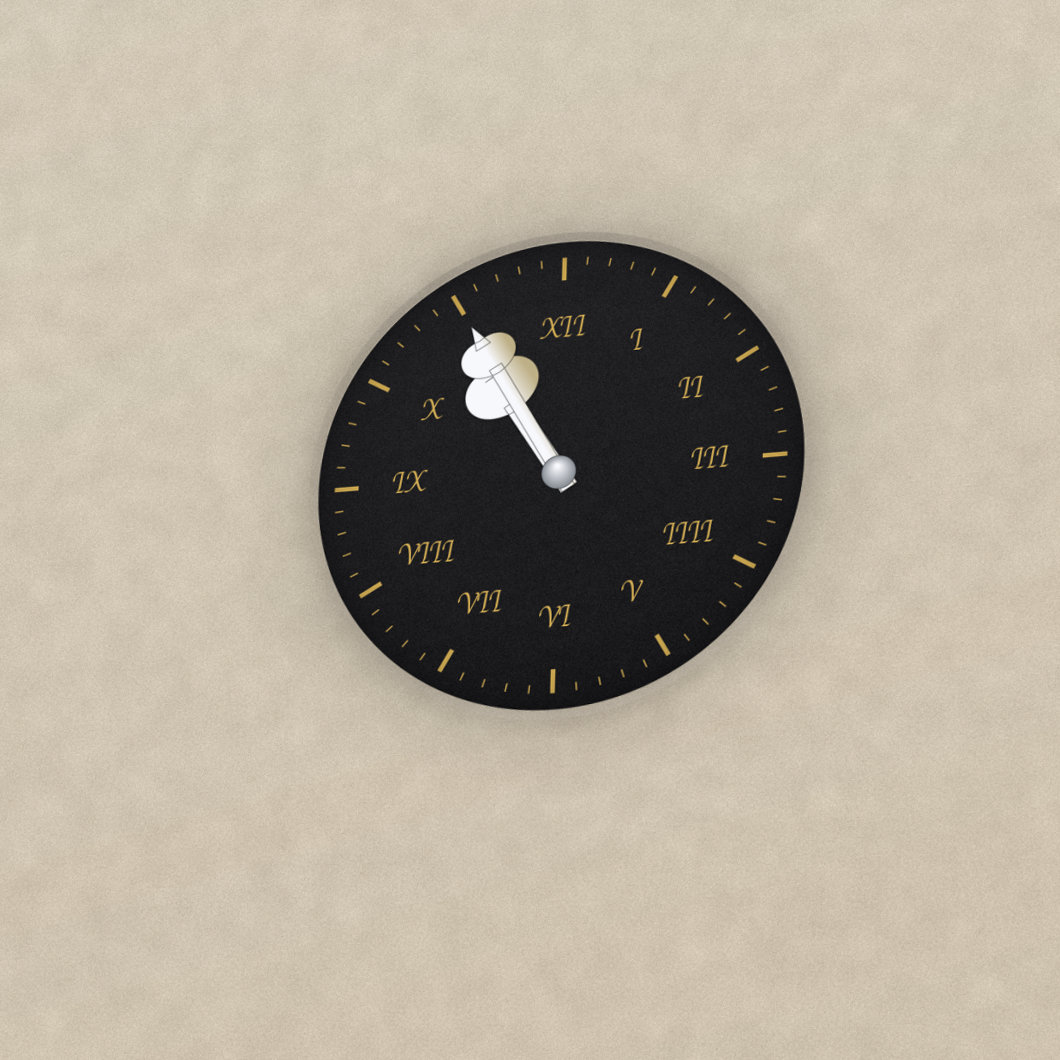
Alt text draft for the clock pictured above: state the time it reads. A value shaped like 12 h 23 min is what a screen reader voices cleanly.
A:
10 h 55 min
